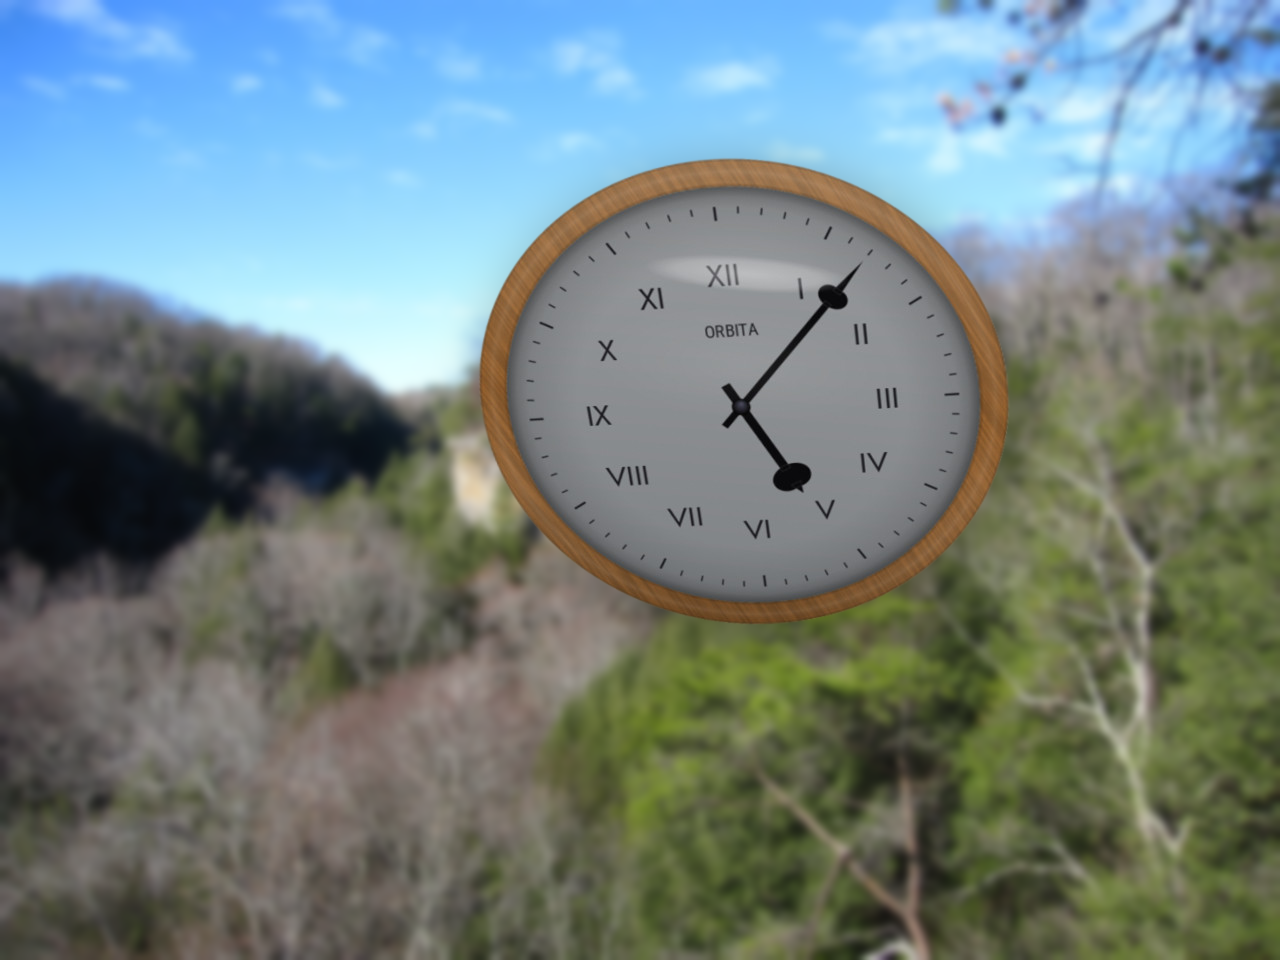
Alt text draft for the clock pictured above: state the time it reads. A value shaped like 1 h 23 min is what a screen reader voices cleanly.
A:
5 h 07 min
